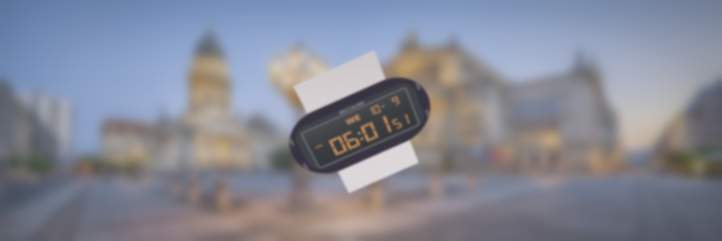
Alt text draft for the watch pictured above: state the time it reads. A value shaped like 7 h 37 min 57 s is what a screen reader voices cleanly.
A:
6 h 01 min 51 s
